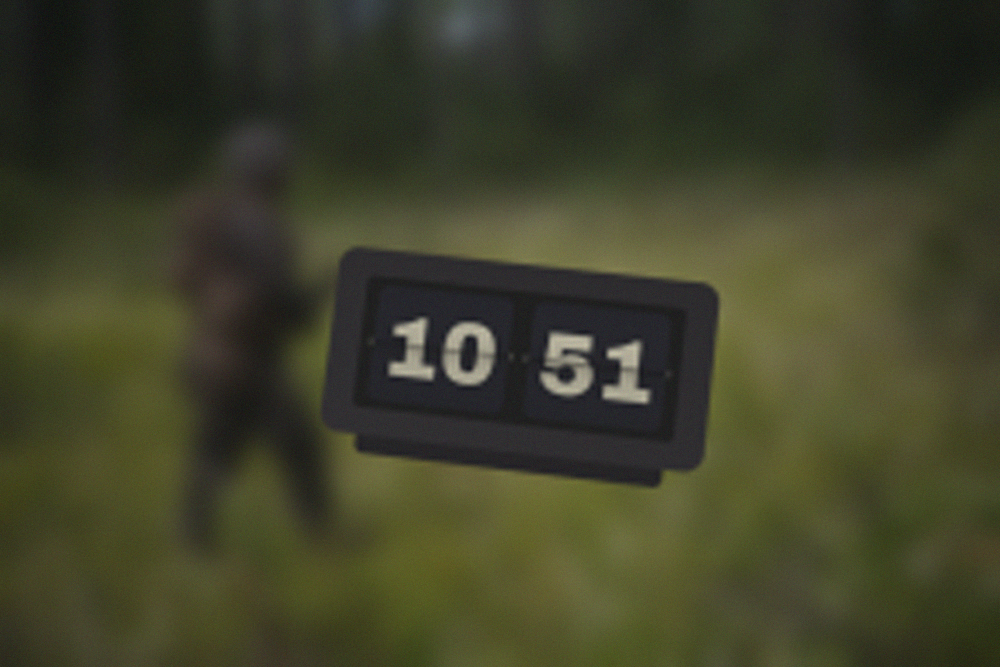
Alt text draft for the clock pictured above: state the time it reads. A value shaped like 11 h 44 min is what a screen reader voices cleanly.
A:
10 h 51 min
